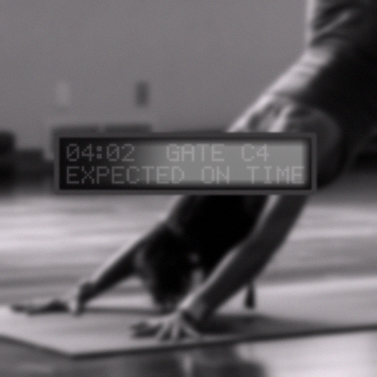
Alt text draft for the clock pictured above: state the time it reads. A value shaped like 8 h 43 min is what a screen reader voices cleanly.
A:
4 h 02 min
